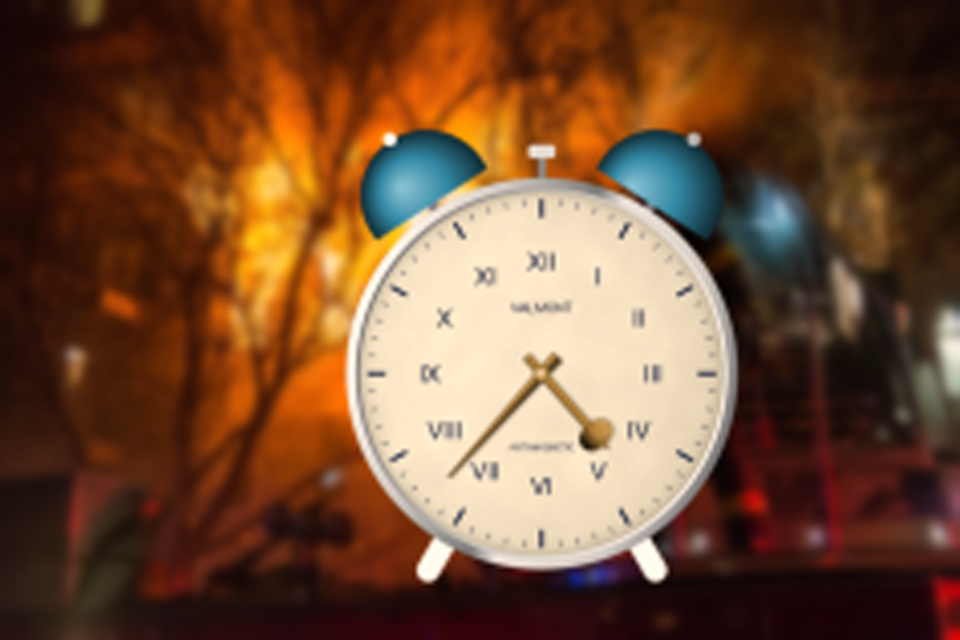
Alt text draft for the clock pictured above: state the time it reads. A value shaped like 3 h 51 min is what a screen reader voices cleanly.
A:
4 h 37 min
